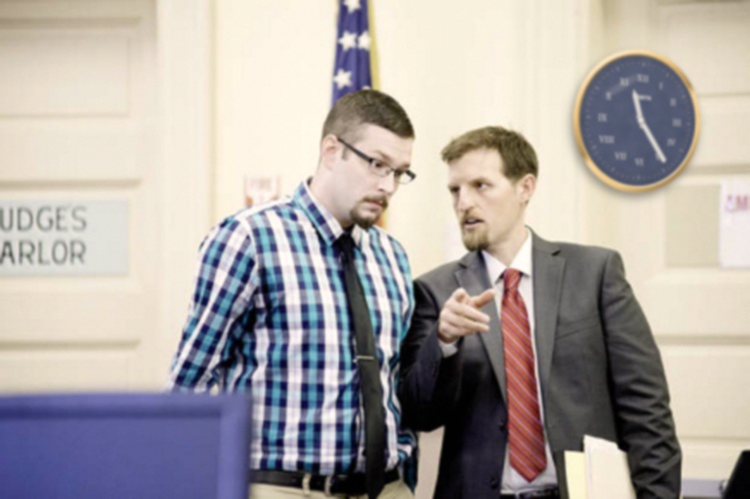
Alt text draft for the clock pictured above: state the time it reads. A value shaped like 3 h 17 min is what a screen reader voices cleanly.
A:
11 h 24 min
